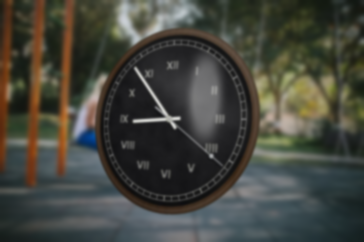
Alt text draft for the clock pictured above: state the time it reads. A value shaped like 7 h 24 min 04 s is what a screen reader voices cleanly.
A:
8 h 53 min 21 s
